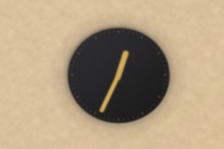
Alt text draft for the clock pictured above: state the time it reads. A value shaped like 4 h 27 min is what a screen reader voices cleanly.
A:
12 h 34 min
